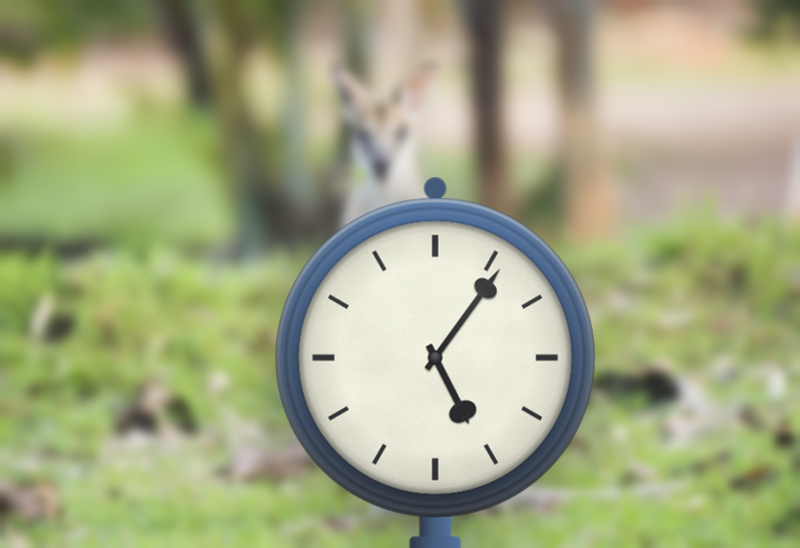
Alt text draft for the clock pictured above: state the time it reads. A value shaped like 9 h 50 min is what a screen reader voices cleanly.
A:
5 h 06 min
